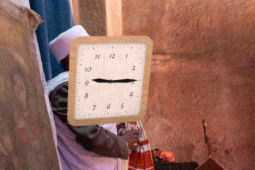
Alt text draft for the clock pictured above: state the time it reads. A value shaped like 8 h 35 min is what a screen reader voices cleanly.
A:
9 h 15 min
